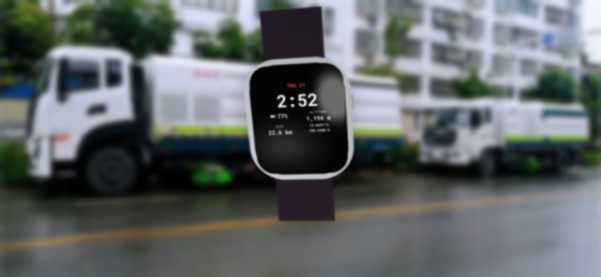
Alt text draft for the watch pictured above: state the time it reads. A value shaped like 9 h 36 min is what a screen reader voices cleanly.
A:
2 h 52 min
